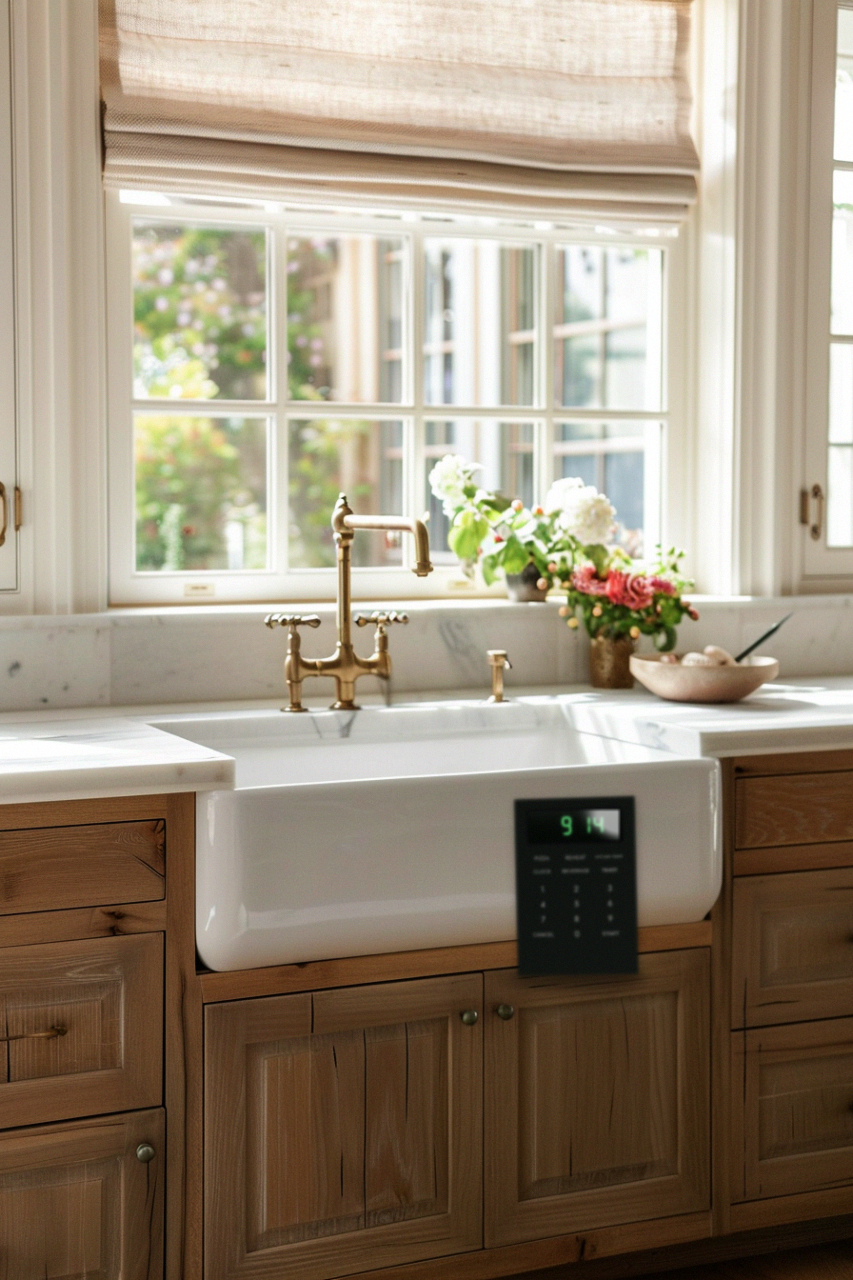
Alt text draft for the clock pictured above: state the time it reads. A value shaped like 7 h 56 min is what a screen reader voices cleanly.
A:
9 h 14 min
